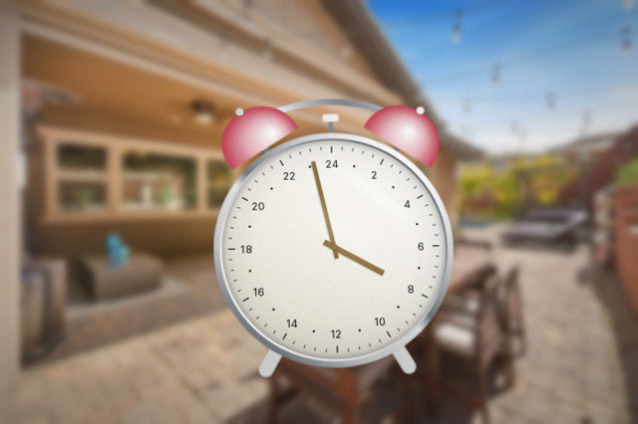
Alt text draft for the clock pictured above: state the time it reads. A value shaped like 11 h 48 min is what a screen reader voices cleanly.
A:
7 h 58 min
